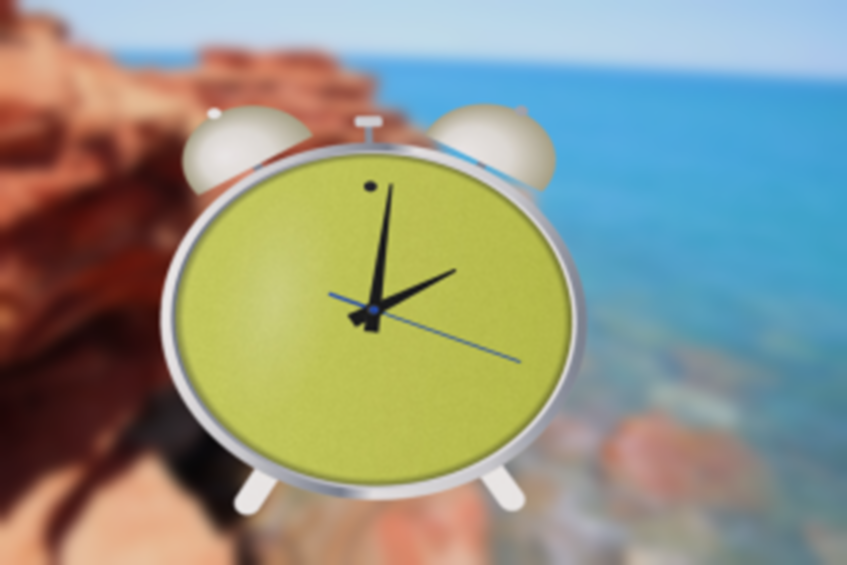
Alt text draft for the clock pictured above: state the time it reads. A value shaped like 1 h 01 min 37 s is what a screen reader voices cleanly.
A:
2 h 01 min 19 s
